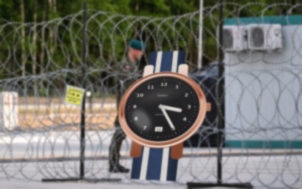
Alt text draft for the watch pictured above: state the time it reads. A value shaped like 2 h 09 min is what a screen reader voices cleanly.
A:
3 h 25 min
